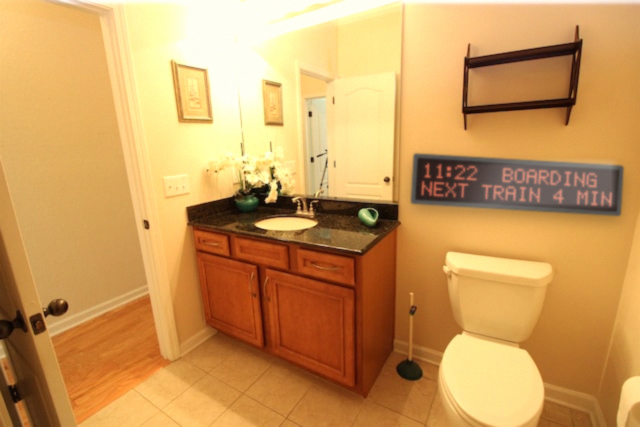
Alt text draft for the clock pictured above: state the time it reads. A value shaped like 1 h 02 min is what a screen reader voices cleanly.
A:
11 h 22 min
